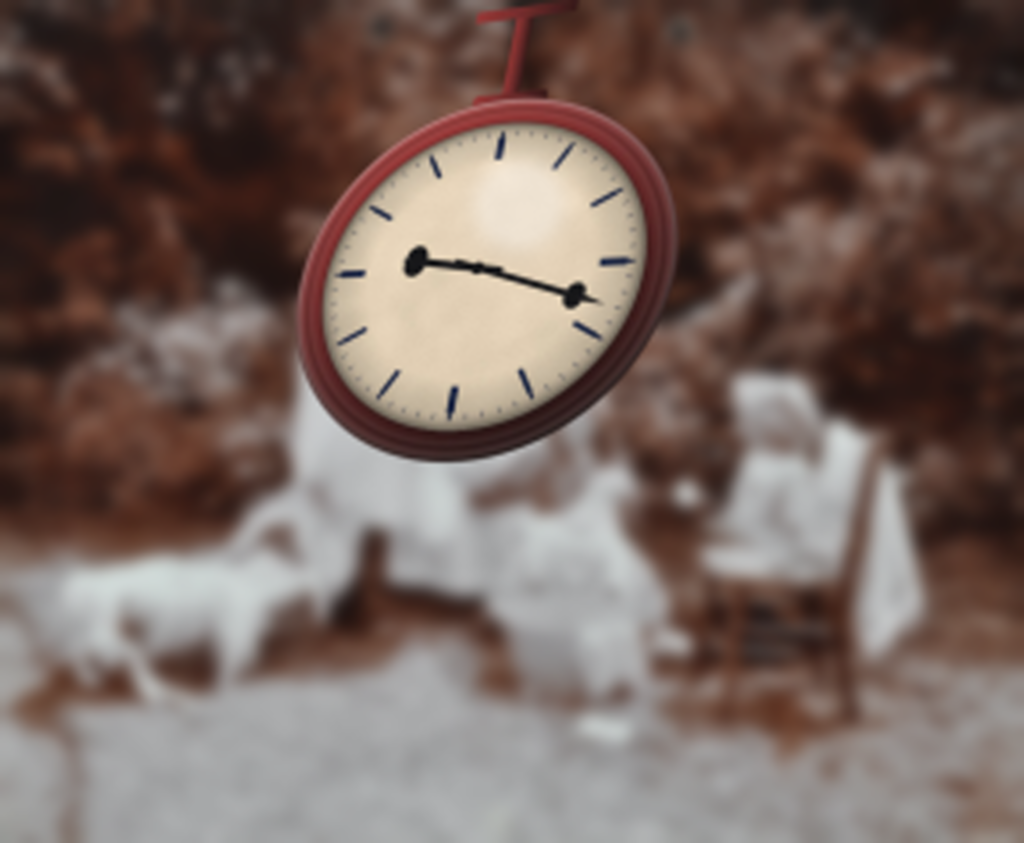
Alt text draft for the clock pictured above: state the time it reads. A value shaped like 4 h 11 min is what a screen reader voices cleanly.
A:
9 h 18 min
